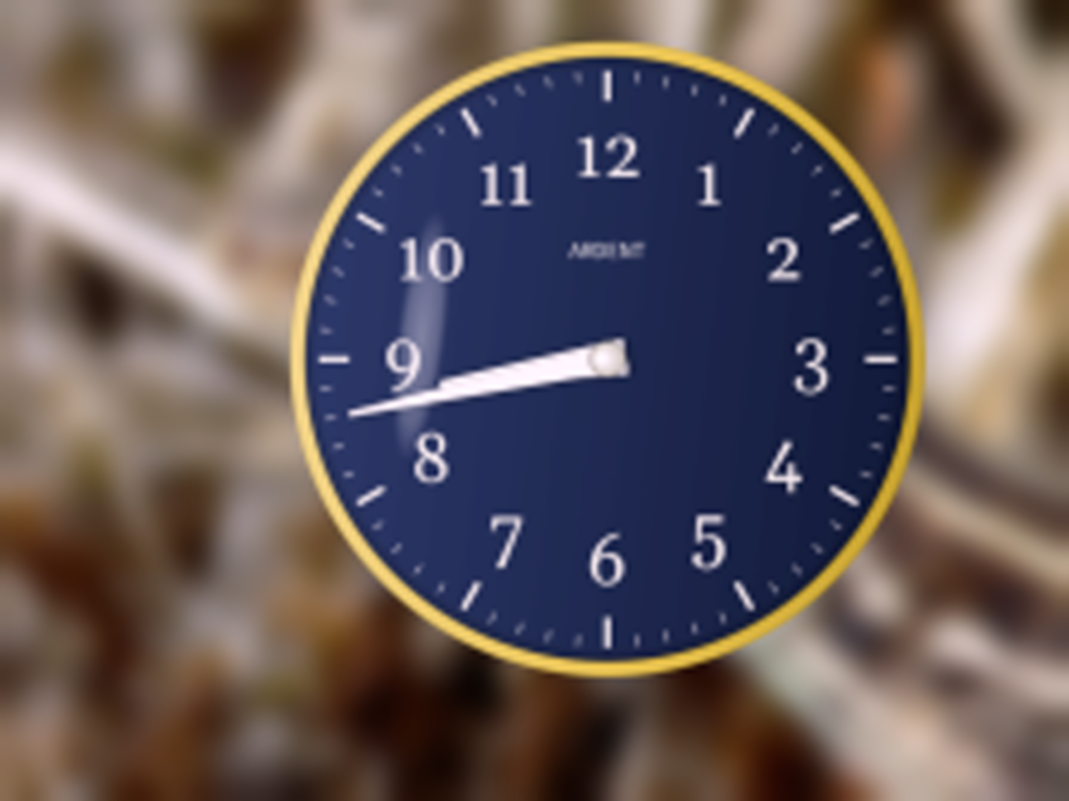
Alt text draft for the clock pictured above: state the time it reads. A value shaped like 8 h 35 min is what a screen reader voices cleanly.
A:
8 h 43 min
